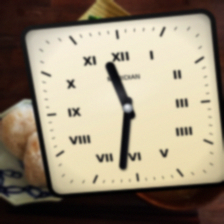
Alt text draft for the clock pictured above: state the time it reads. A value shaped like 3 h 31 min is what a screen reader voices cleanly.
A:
11 h 32 min
